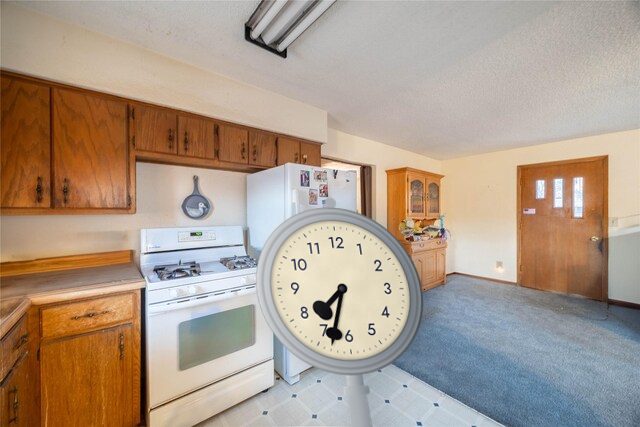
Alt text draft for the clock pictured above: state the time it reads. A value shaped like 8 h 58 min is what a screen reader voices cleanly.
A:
7 h 33 min
